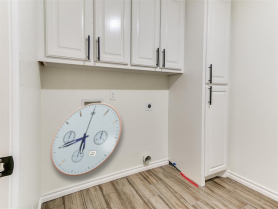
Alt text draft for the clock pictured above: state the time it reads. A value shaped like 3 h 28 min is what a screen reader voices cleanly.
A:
5 h 41 min
